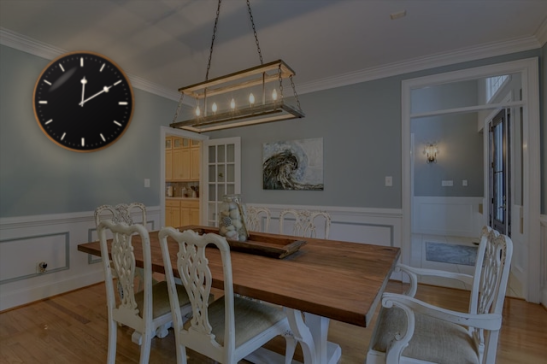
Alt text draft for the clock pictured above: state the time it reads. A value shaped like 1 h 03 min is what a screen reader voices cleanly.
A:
12 h 10 min
